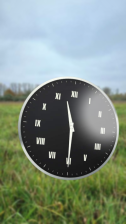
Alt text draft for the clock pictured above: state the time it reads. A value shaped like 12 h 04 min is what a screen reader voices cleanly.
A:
11 h 30 min
